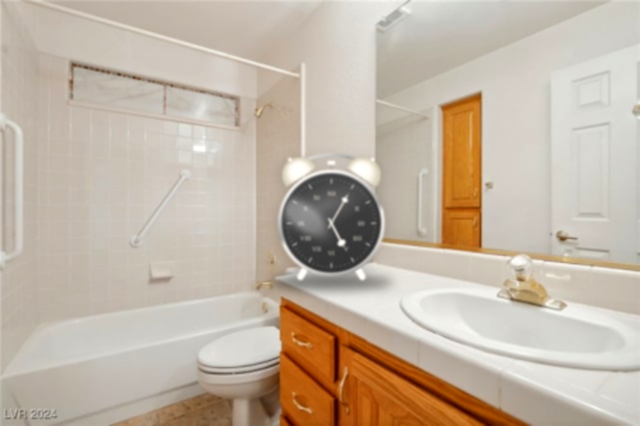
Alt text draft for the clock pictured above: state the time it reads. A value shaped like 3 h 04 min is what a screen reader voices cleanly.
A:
5 h 05 min
